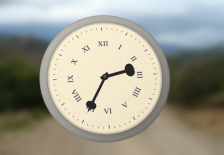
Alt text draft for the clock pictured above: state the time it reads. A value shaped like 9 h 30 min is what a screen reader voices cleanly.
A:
2 h 35 min
